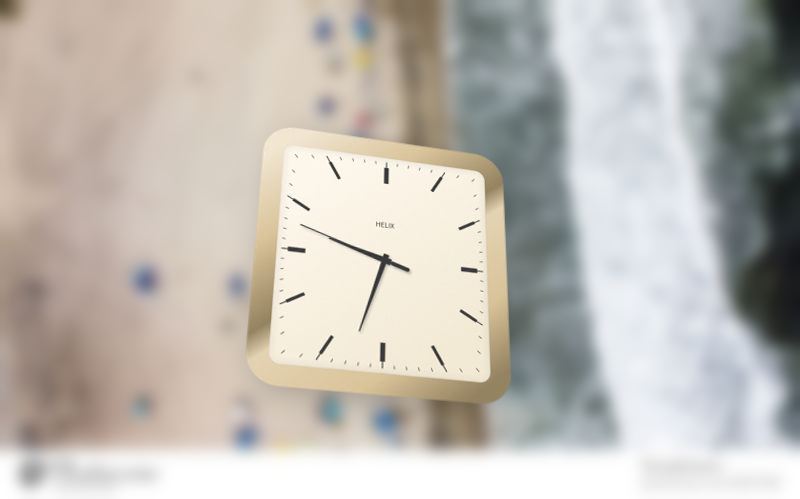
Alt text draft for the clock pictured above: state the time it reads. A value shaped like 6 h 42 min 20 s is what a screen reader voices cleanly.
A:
9 h 32 min 48 s
